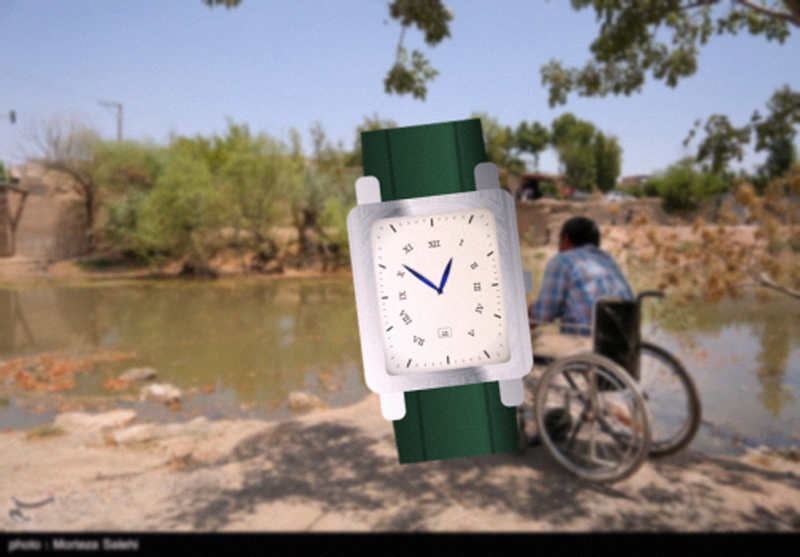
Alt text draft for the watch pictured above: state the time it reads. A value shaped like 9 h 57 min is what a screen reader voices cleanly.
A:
12 h 52 min
